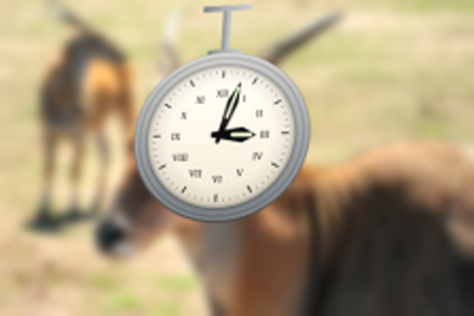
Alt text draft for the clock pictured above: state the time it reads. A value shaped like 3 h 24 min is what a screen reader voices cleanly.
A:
3 h 03 min
